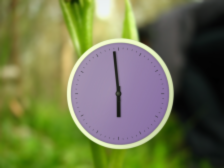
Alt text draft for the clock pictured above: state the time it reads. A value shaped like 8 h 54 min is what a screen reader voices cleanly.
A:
5 h 59 min
